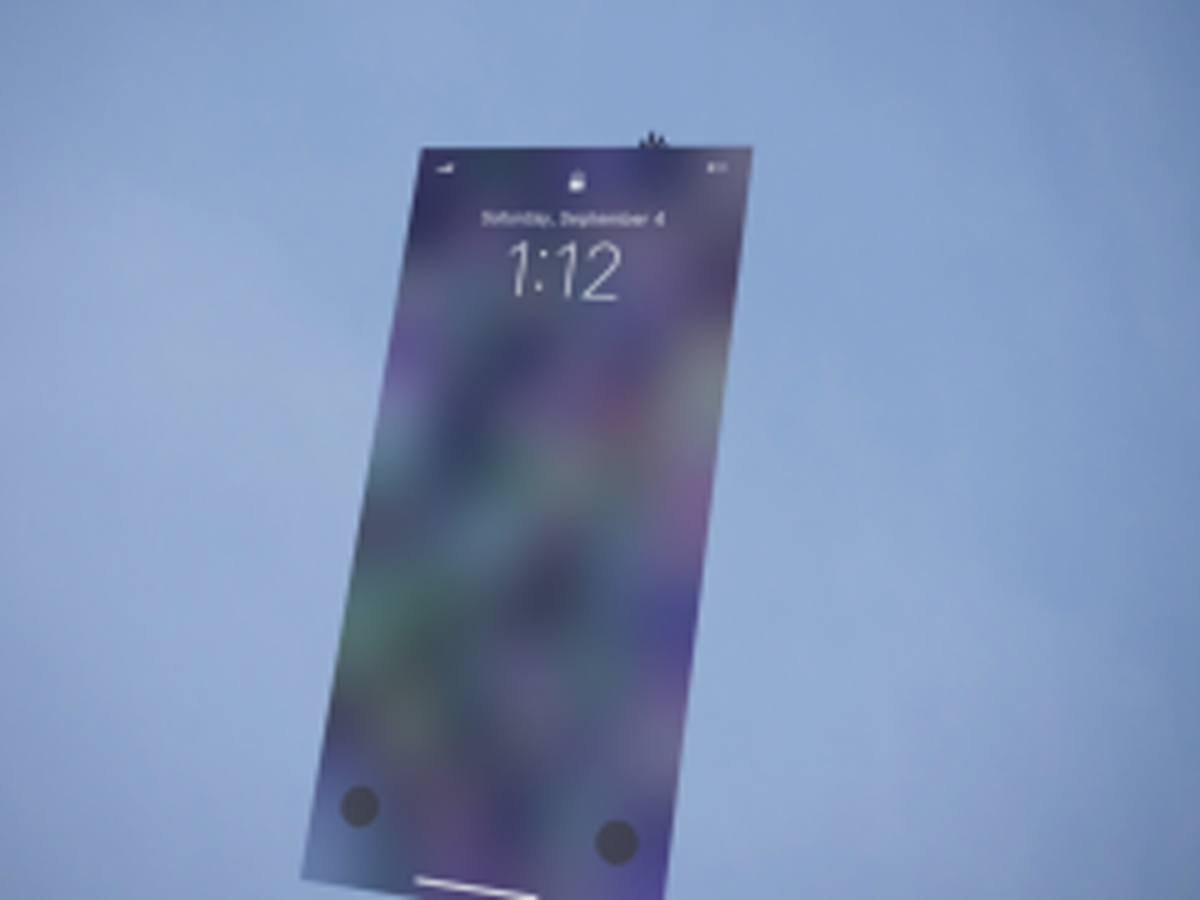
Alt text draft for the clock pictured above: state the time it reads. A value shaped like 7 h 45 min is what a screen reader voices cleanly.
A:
1 h 12 min
